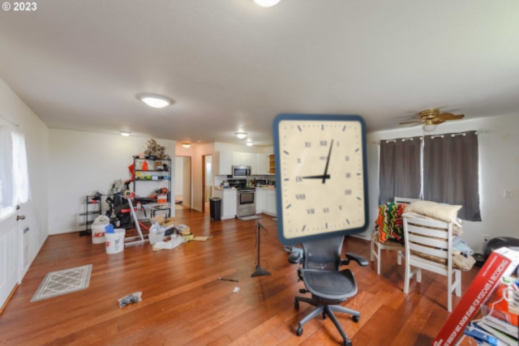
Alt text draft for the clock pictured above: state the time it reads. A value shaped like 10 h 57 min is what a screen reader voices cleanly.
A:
9 h 03 min
